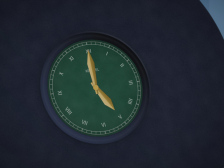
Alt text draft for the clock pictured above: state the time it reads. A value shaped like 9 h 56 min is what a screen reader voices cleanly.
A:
5 h 00 min
